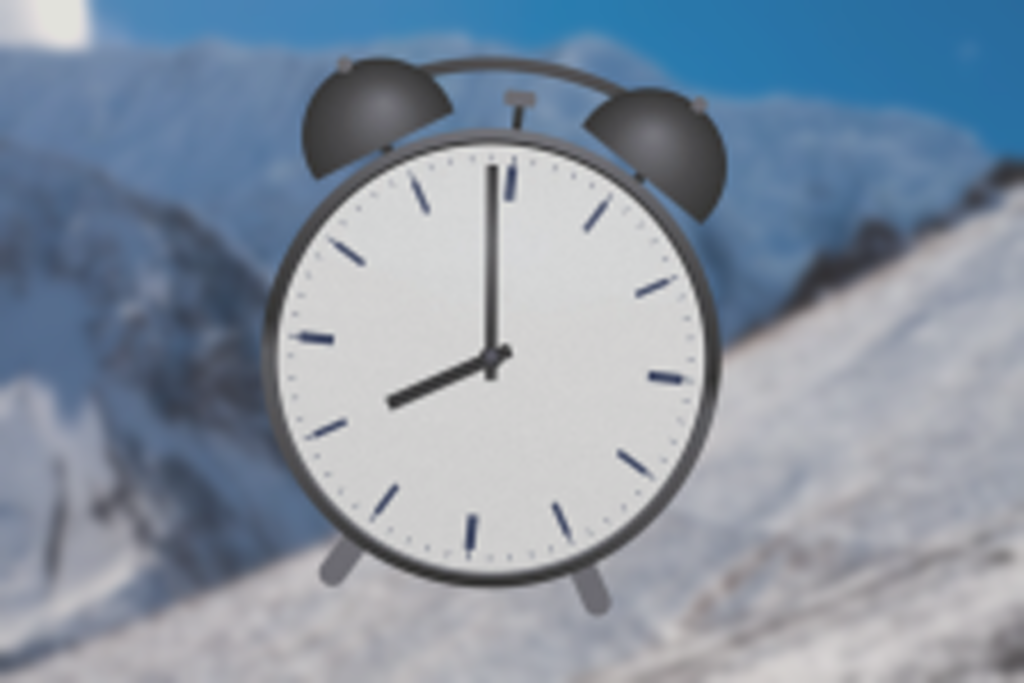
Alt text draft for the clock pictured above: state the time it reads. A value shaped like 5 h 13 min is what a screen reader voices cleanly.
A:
7 h 59 min
